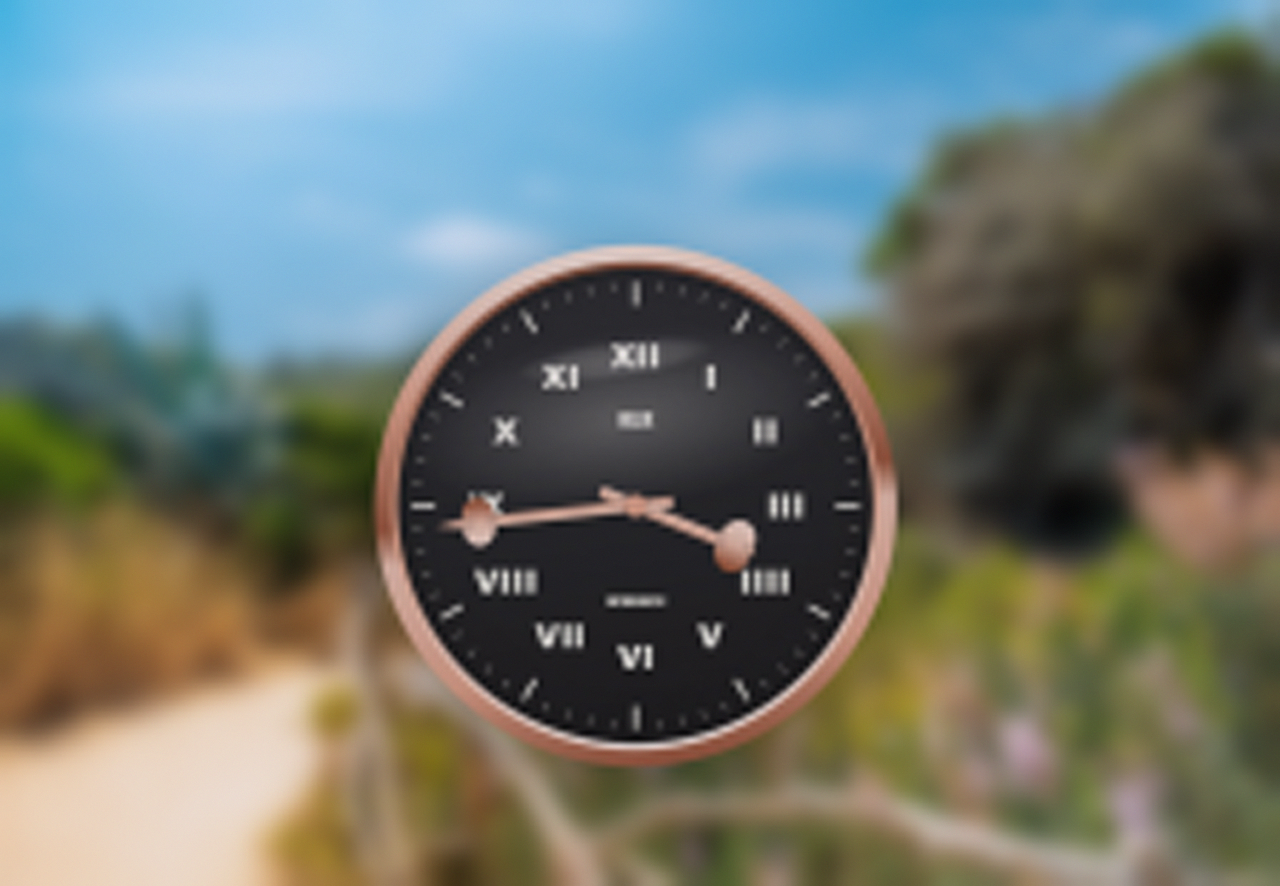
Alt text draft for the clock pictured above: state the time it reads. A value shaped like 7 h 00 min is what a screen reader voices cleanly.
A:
3 h 44 min
